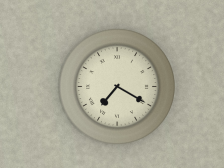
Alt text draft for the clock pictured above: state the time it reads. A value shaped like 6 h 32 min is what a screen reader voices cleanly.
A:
7 h 20 min
